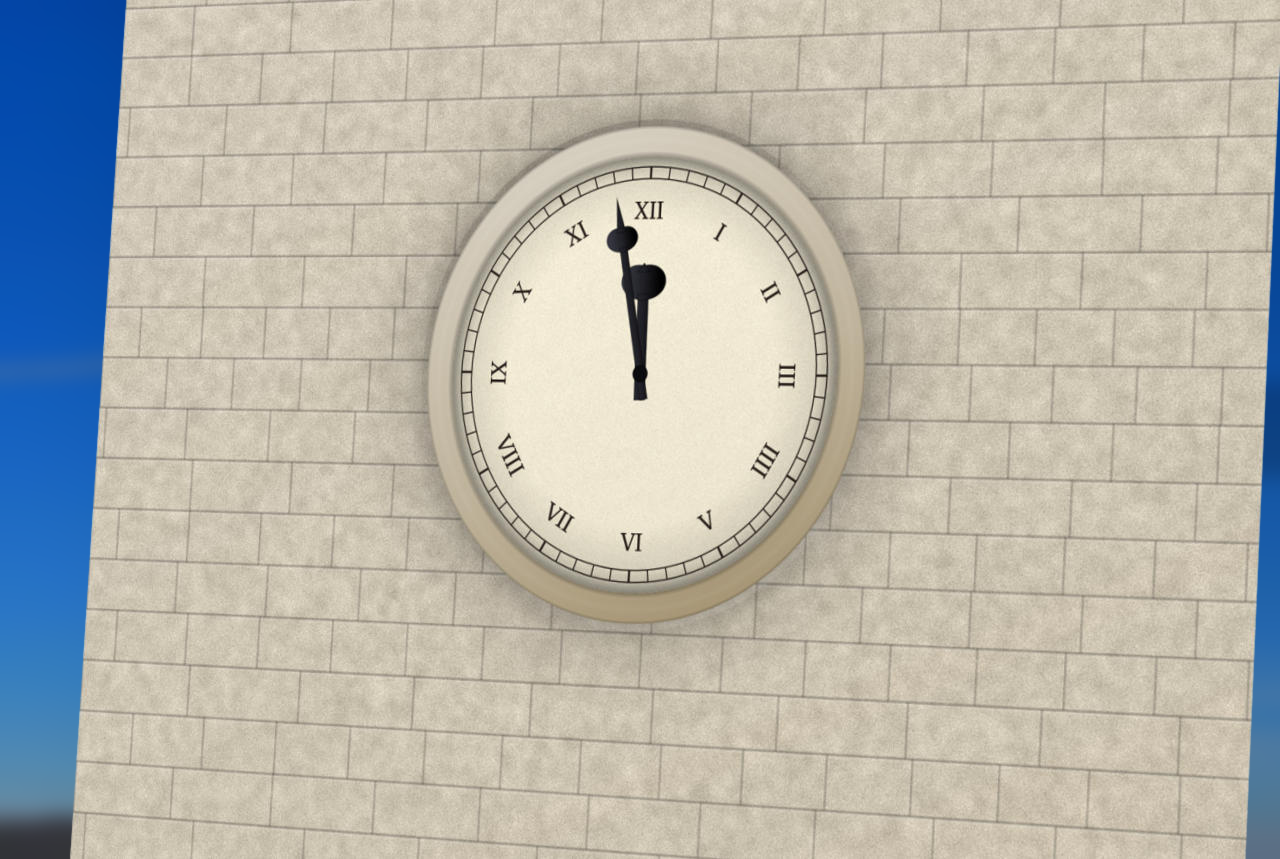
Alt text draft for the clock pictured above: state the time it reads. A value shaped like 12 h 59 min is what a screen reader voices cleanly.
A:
11 h 58 min
